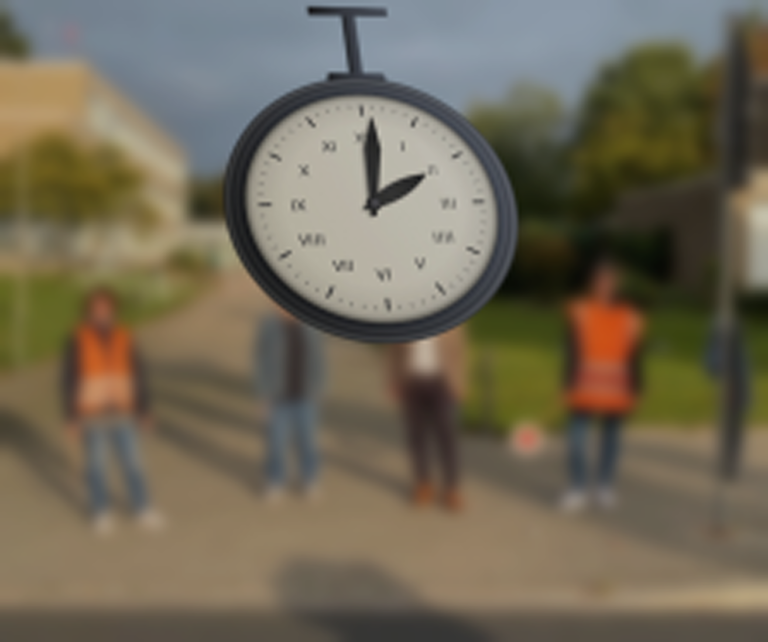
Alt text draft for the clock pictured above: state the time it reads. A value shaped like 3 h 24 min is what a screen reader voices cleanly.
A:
2 h 01 min
